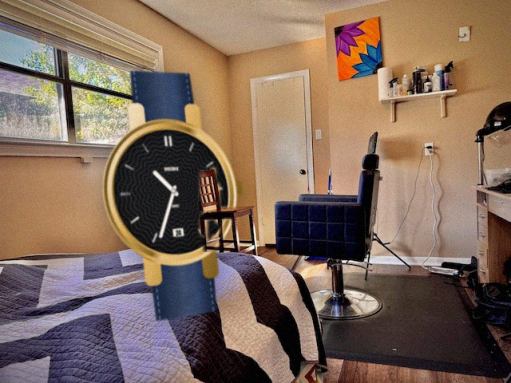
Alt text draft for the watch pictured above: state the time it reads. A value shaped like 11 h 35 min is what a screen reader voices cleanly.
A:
10 h 34 min
